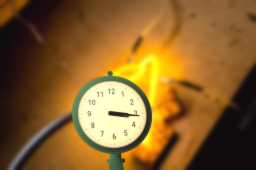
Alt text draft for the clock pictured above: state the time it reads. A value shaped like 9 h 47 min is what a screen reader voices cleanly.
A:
3 h 16 min
